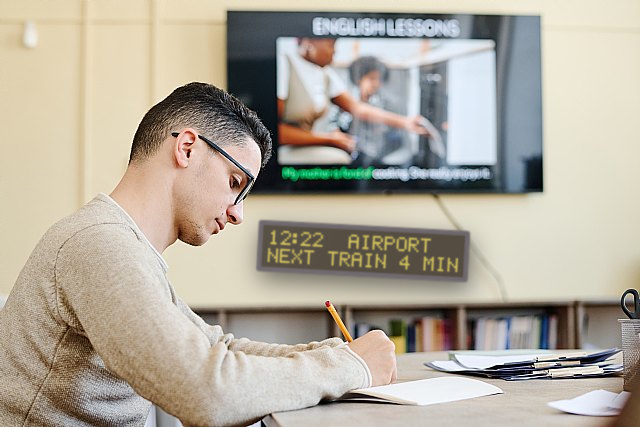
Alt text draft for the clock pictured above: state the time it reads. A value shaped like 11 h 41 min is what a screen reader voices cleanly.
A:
12 h 22 min
